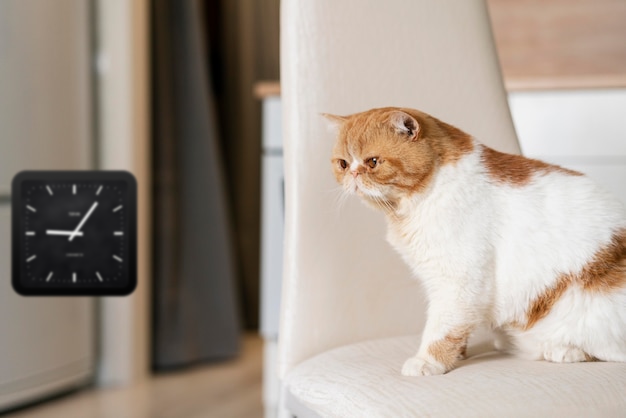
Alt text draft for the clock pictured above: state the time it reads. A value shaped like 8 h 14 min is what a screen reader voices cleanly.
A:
9 h 06 min
